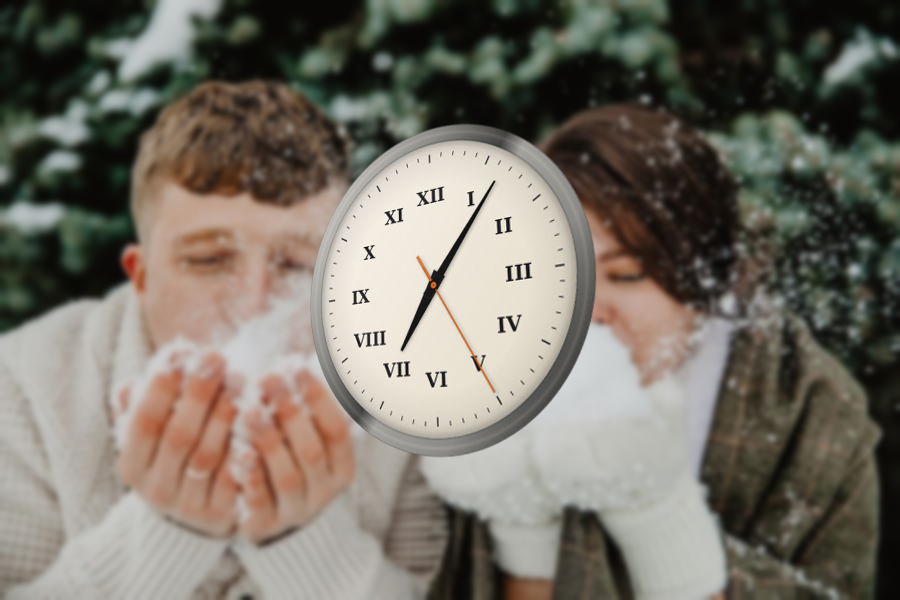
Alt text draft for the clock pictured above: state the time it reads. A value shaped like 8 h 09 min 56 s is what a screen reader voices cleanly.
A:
7 h 06 min 25 s
